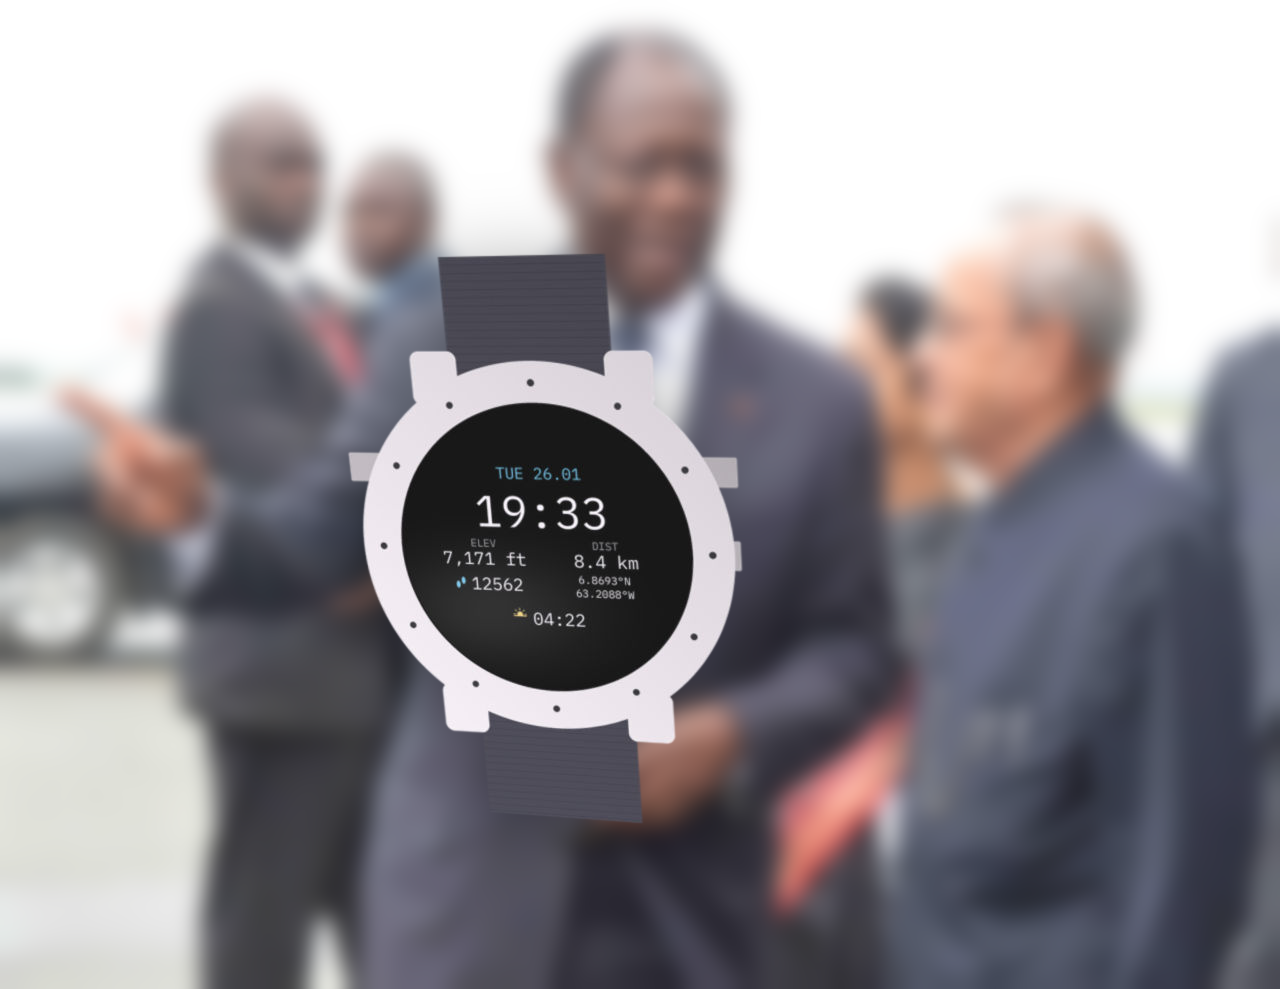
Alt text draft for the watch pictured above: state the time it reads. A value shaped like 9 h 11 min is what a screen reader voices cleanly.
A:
19 h 33 min
